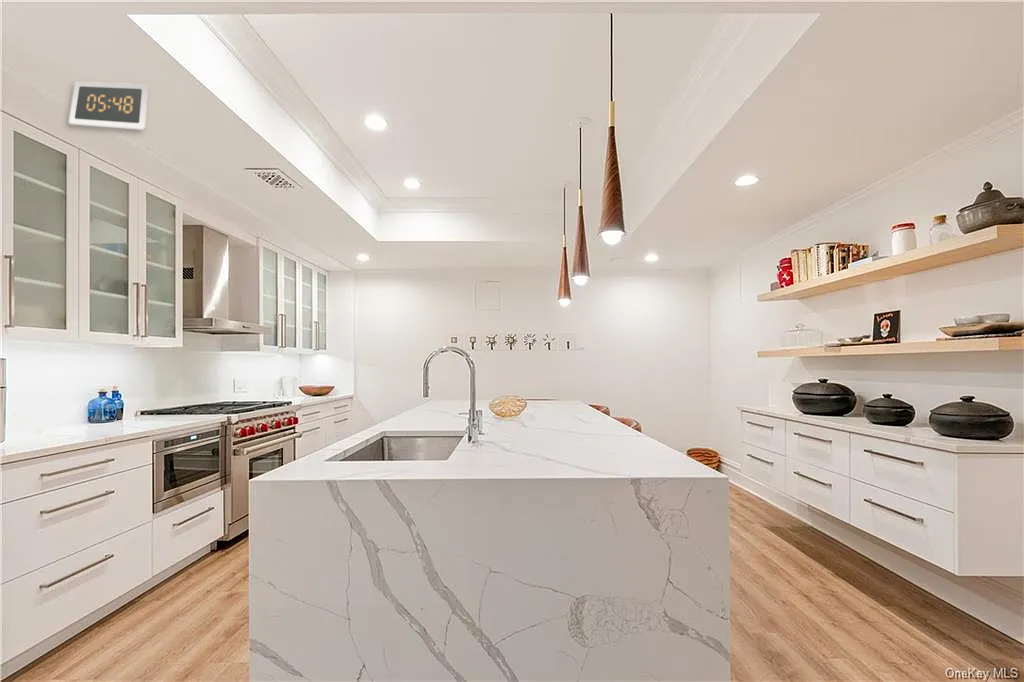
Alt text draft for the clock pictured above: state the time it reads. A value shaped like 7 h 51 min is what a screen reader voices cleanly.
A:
5 h 48 min
